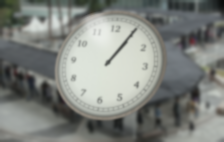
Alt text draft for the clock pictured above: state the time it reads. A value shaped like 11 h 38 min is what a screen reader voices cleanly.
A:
1 h 05 min
